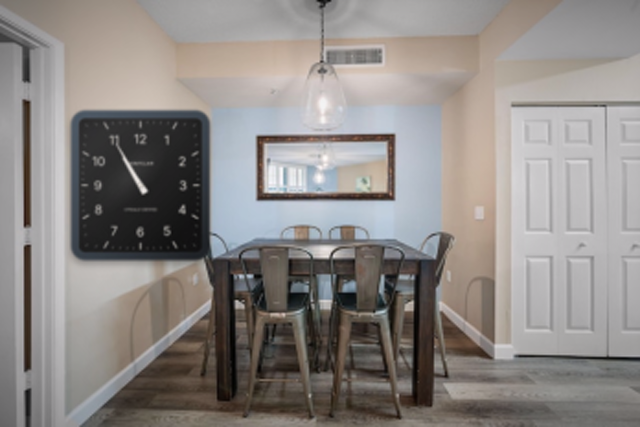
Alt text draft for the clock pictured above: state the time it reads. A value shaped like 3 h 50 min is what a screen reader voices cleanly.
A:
10 h 55 min
